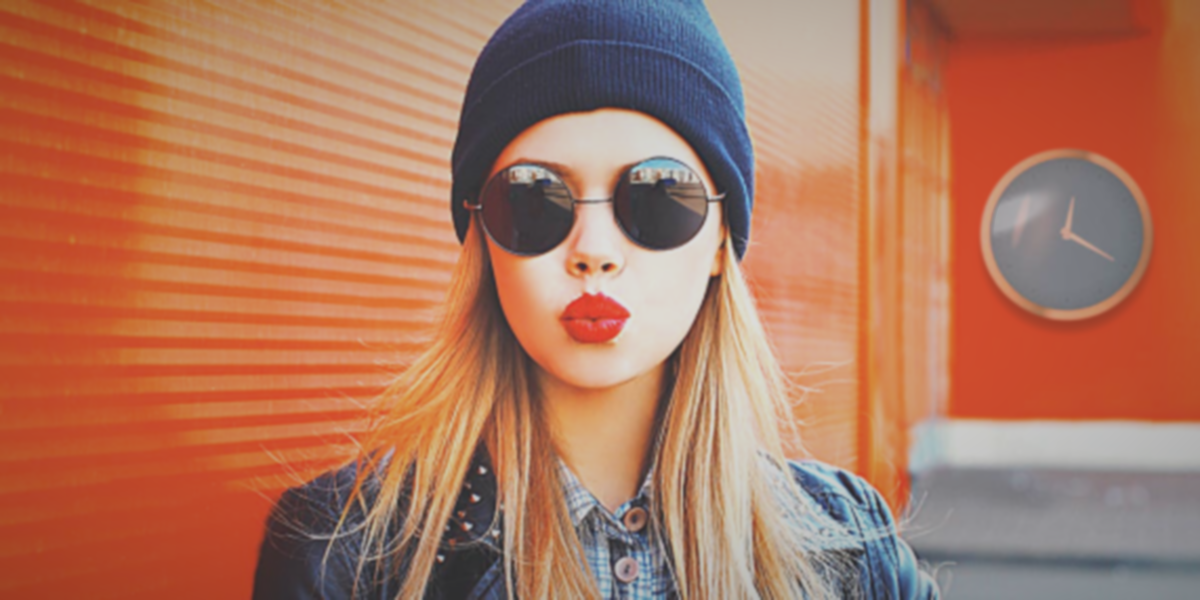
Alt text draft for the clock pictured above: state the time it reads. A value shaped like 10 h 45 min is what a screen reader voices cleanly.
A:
12 h 20 min
